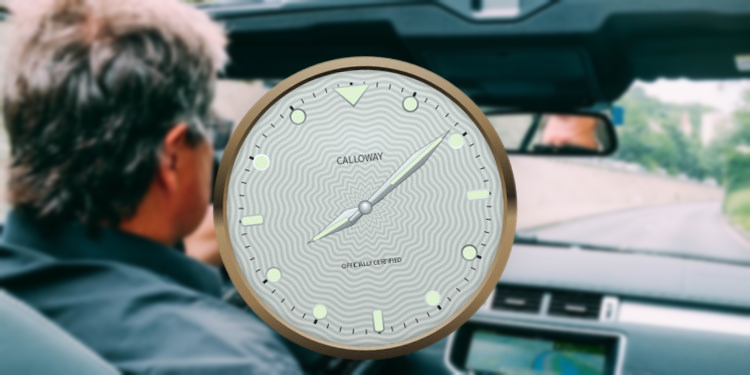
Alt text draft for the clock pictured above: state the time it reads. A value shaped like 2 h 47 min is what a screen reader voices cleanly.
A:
8 h 09 min
